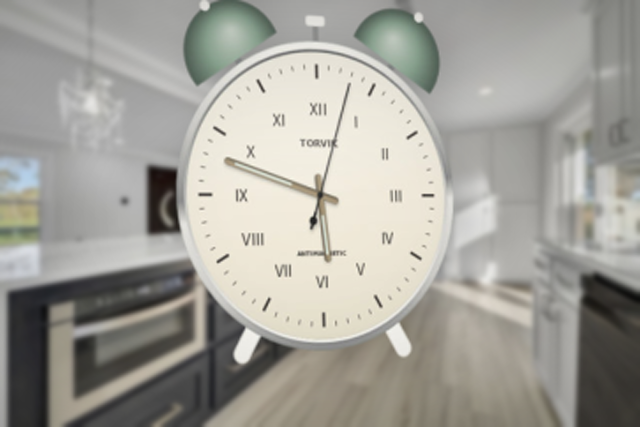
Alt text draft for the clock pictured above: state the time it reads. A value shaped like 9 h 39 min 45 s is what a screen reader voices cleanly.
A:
5 h 48 min 03 s
